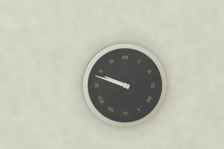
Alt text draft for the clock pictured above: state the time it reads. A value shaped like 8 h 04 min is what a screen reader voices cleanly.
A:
9 h 48 min
